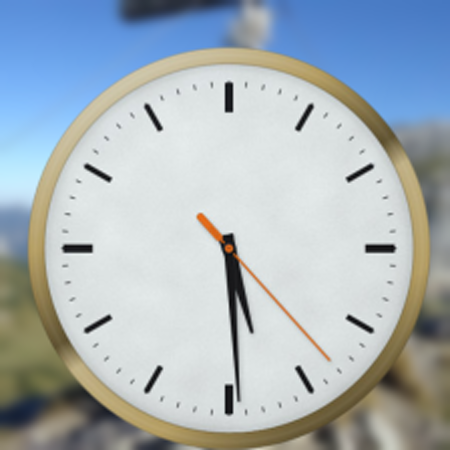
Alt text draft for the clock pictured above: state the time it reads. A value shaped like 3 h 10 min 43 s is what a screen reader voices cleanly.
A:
5 h 29 min 23 s
